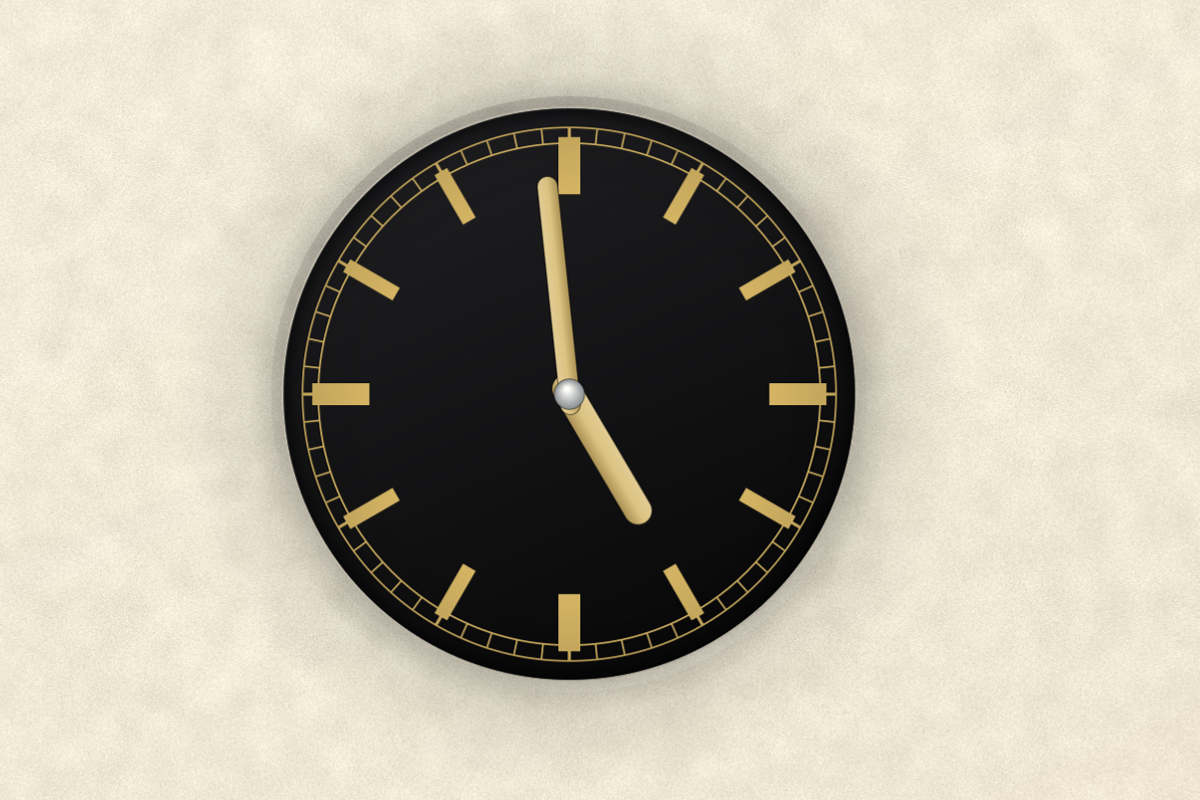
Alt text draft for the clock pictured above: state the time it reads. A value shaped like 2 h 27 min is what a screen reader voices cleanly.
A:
4 h 59 min
